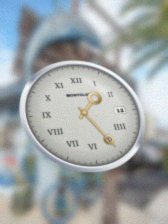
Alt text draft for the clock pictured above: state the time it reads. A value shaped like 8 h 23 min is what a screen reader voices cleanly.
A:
1 h 25 min
